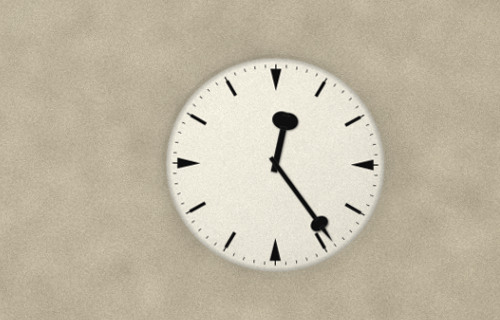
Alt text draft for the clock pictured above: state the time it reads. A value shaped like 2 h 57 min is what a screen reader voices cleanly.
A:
12 h 24 min
